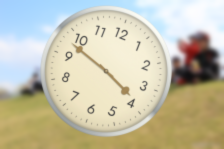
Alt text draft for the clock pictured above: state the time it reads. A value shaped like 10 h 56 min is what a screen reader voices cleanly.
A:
3 h 48 min
